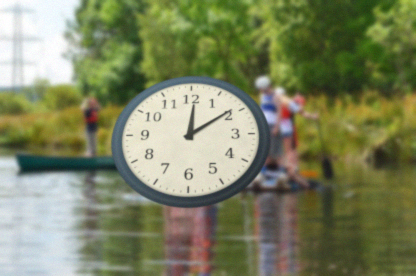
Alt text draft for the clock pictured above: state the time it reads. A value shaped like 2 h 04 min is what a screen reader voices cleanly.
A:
12 h 09 min
